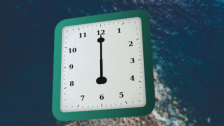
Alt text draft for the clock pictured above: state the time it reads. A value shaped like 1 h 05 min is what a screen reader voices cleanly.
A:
6 h 00 min
